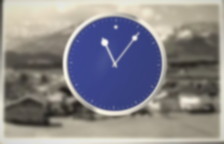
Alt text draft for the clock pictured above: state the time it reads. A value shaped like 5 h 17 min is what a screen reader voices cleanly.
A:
11 h 06 min
